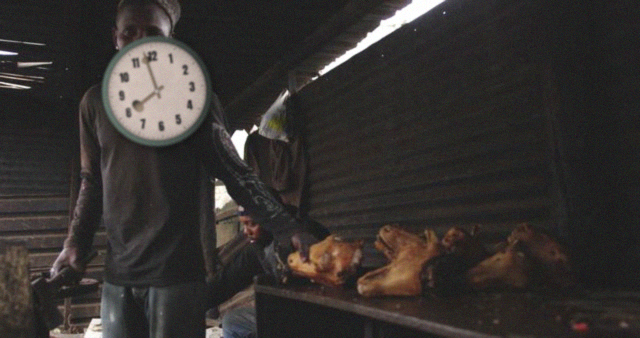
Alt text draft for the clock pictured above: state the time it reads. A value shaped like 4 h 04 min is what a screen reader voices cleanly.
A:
7 h 58 min
